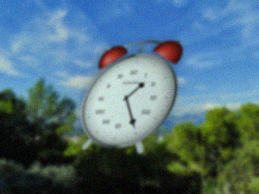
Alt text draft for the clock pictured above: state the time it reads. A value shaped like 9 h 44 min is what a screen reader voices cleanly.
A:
1 h 25 min
